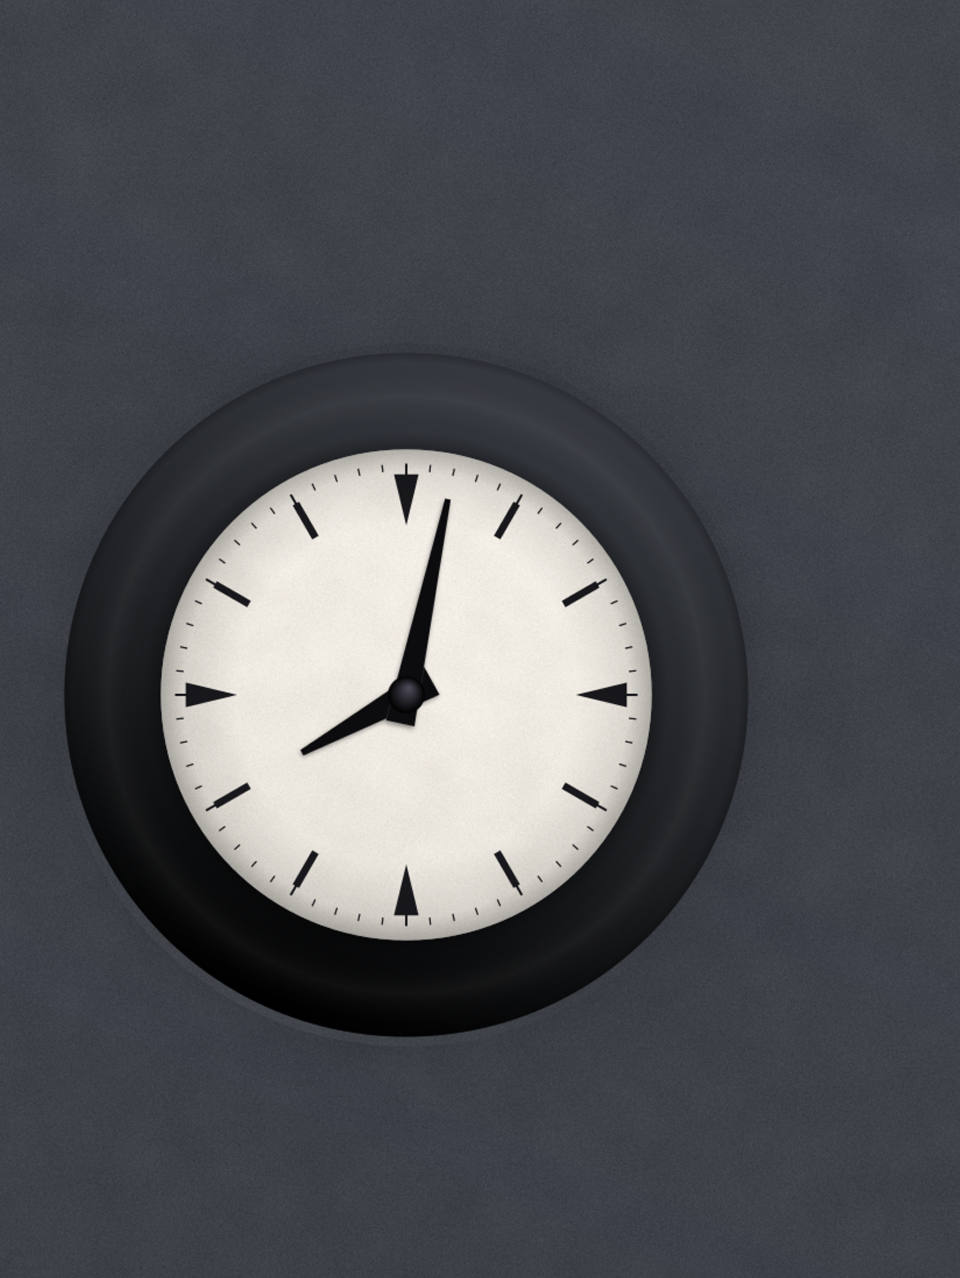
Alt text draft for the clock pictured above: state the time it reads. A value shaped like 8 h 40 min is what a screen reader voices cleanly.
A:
8 h 02 min
